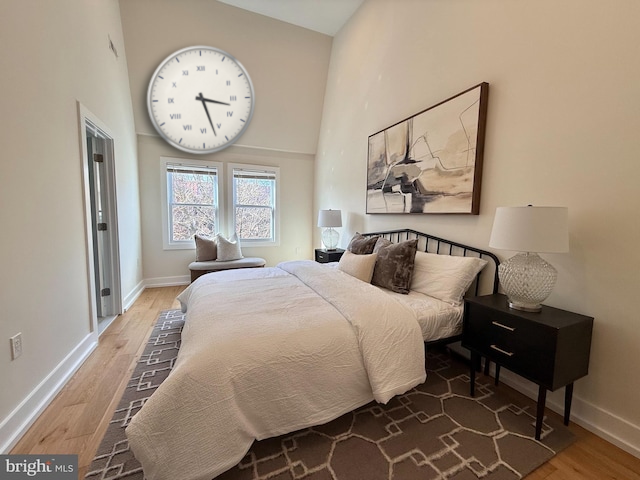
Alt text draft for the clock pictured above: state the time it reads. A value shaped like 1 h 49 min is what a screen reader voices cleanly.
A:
3 h 27 min
